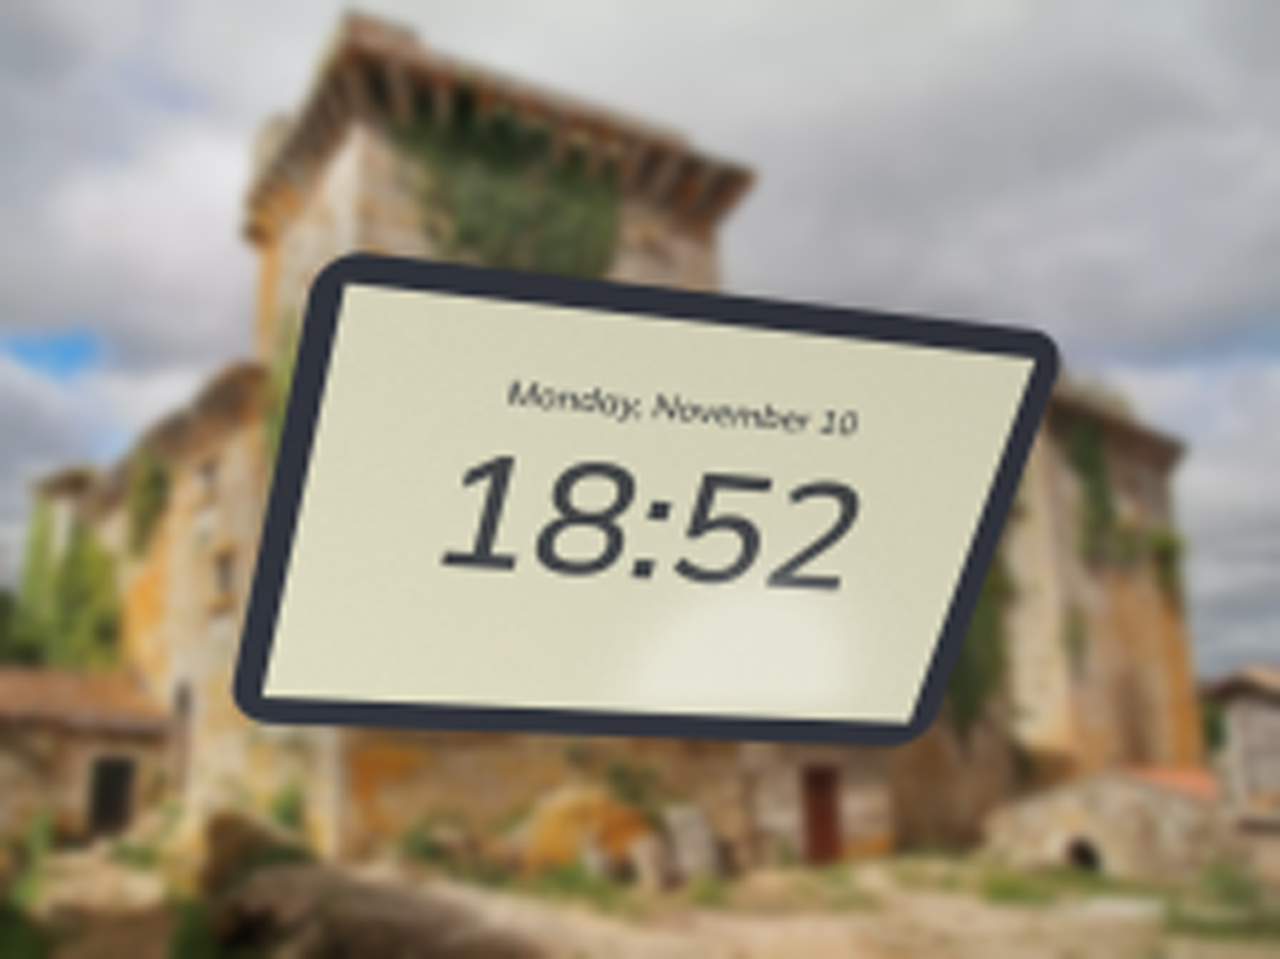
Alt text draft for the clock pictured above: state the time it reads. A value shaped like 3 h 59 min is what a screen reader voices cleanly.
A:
18 h 52 min
